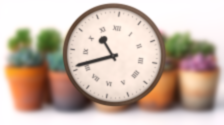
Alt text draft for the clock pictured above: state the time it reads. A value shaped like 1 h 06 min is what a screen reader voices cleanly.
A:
10 h 41 min
